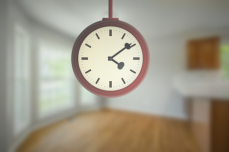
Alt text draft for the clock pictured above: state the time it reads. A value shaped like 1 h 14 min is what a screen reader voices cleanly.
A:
4 h 09 min
